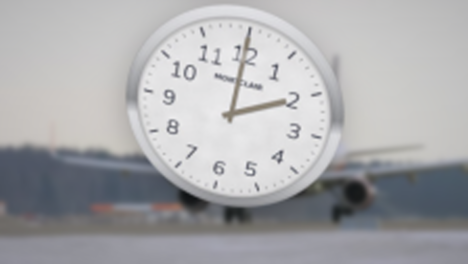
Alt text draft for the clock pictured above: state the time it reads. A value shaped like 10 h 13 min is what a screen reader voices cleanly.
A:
2 h 00 min
